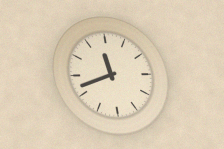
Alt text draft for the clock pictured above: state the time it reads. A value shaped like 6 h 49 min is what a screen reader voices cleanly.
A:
11 h 42 min
